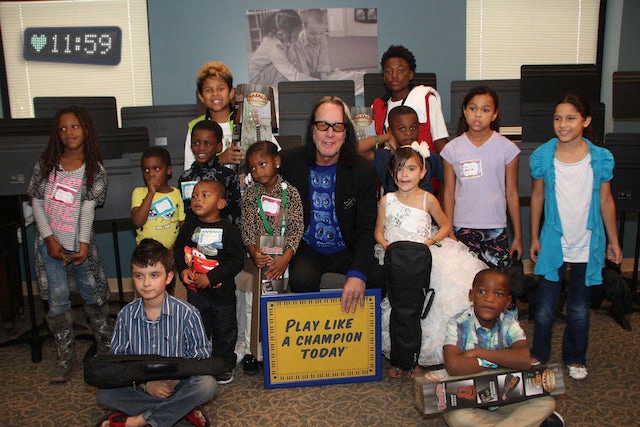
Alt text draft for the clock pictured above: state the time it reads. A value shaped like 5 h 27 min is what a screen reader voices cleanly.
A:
11 h 59 min
